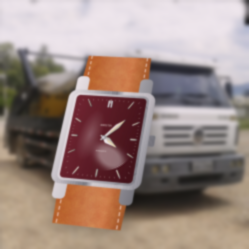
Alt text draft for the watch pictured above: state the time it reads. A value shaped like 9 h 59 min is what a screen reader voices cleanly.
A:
4 h 07 min
